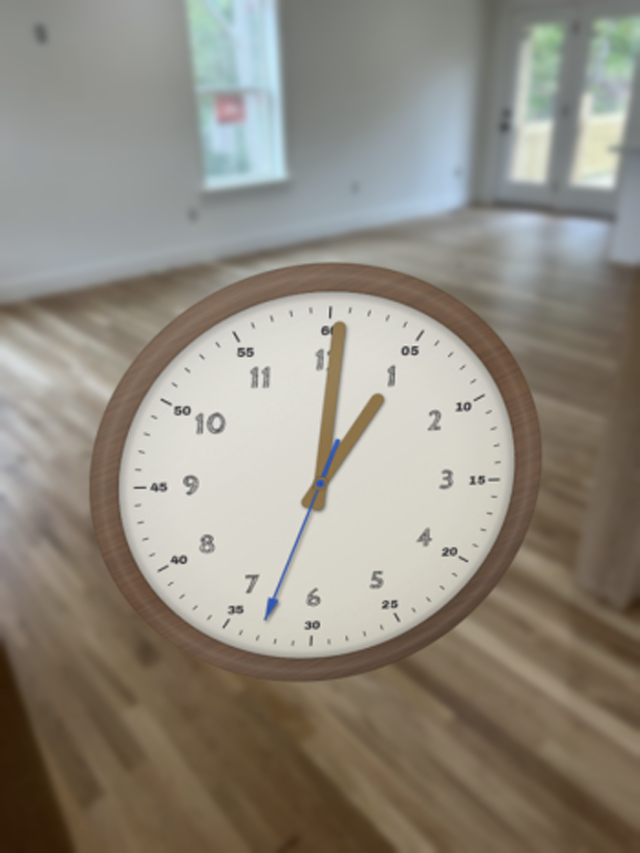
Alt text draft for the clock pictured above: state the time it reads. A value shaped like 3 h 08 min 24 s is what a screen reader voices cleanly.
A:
1 h 00 min 33 s
